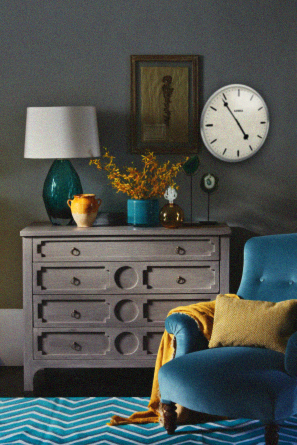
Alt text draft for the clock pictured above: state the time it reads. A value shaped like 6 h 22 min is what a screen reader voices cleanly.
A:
4 h 54 min
